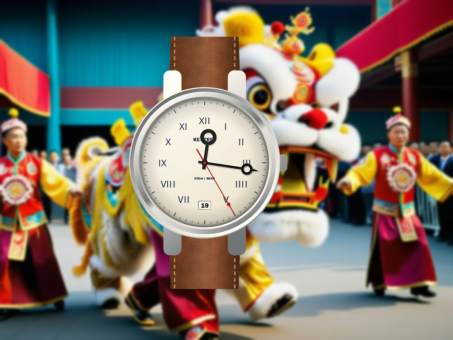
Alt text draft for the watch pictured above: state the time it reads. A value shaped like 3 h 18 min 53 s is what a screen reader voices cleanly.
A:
12 h 16 min 25 s
